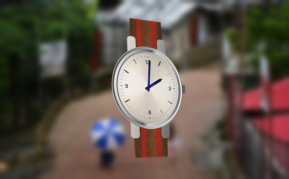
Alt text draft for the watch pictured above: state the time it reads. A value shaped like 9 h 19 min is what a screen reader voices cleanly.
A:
2 h 01 min
